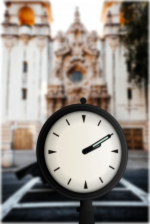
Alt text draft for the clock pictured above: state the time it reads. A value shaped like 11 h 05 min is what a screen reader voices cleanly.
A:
2 h 10 min
